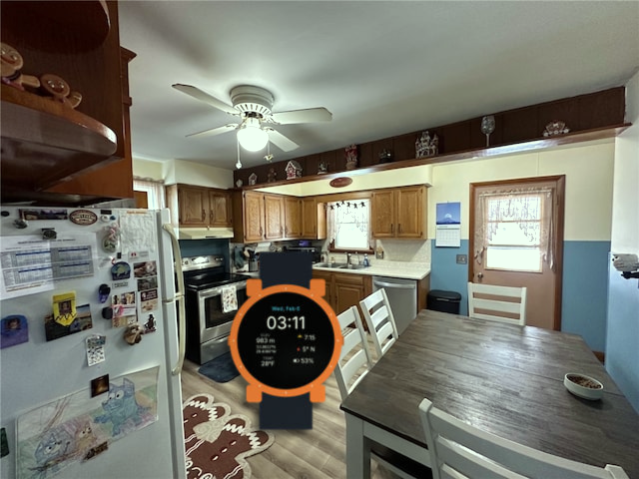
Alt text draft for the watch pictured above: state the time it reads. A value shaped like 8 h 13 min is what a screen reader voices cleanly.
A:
3 h 11 min
